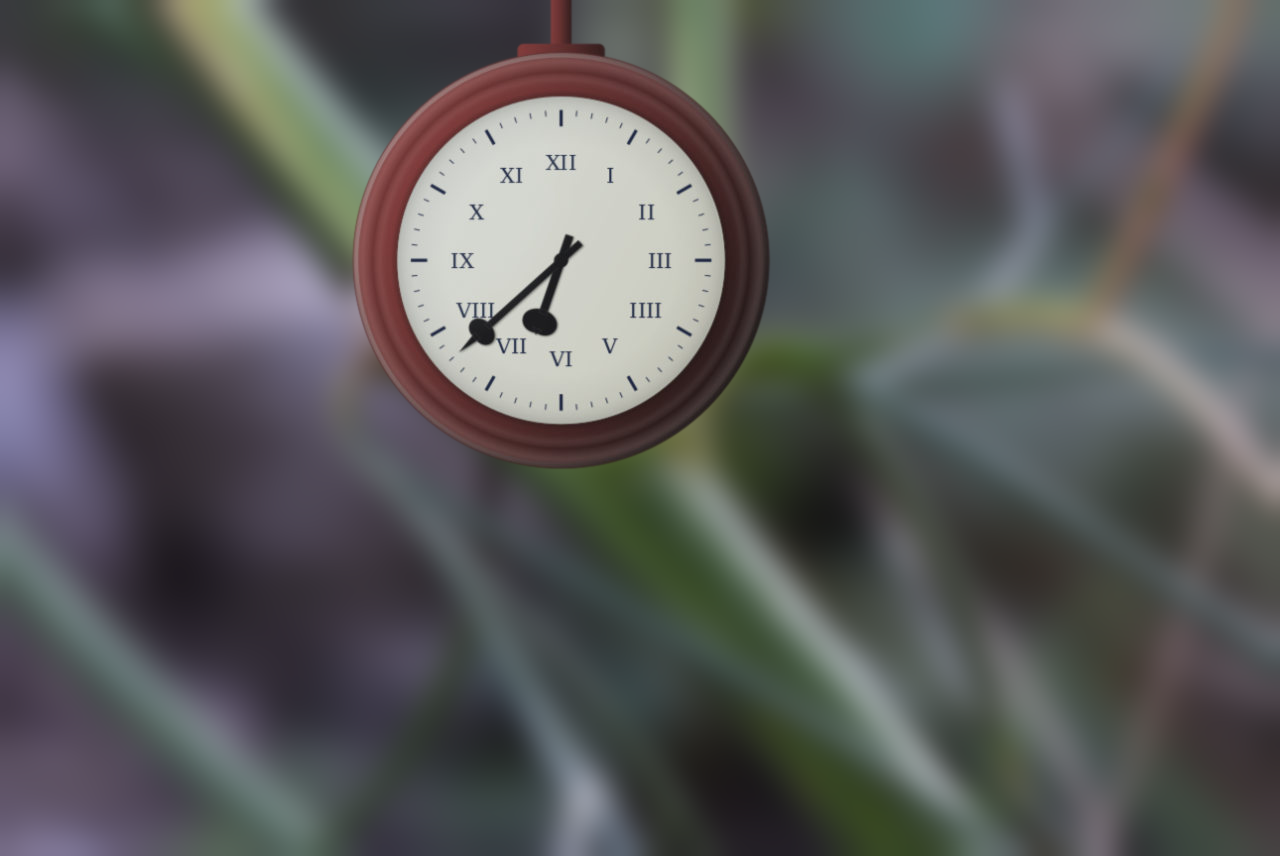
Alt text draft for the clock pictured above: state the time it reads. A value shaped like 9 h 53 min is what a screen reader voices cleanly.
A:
6 h 38 min
